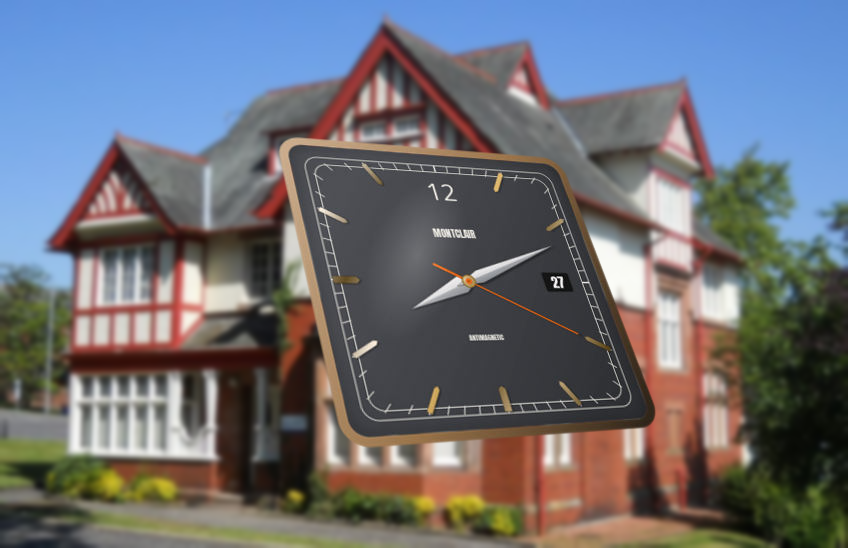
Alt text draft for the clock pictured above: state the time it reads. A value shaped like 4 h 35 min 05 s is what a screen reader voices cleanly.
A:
8 h 11 min 20 s
